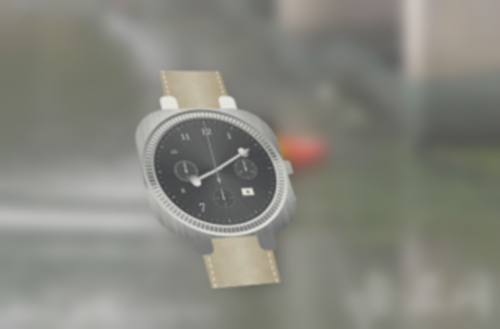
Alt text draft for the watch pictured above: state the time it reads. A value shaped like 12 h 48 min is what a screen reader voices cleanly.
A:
8 h 10 min
